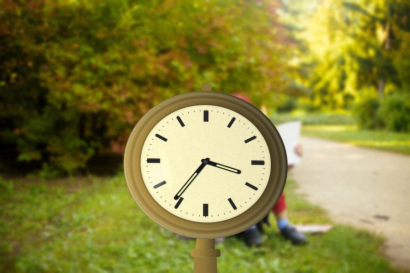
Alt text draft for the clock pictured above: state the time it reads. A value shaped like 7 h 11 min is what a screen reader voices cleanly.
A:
3 h 36 min
